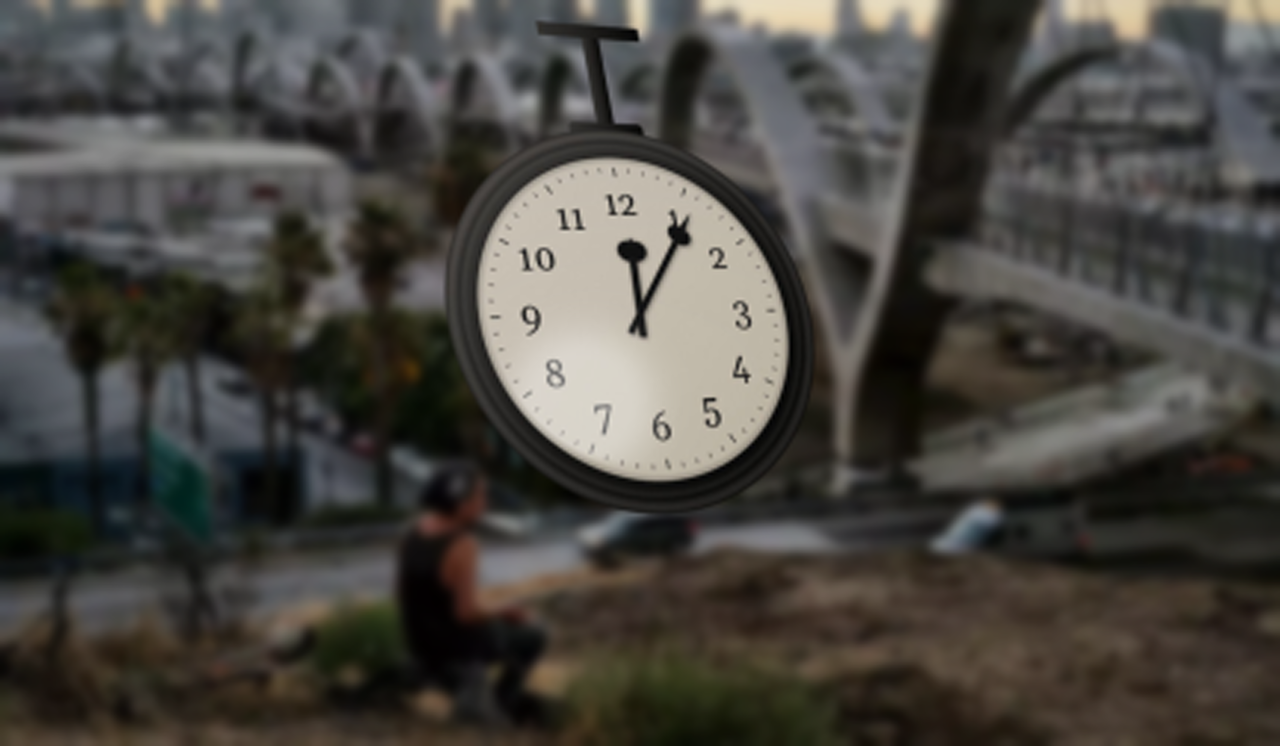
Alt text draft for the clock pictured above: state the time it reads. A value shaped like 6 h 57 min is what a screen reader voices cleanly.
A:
12 h 06 min
